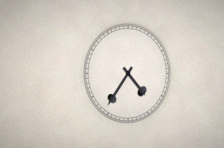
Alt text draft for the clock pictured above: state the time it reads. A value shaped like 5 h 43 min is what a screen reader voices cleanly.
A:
4 h 36 min
